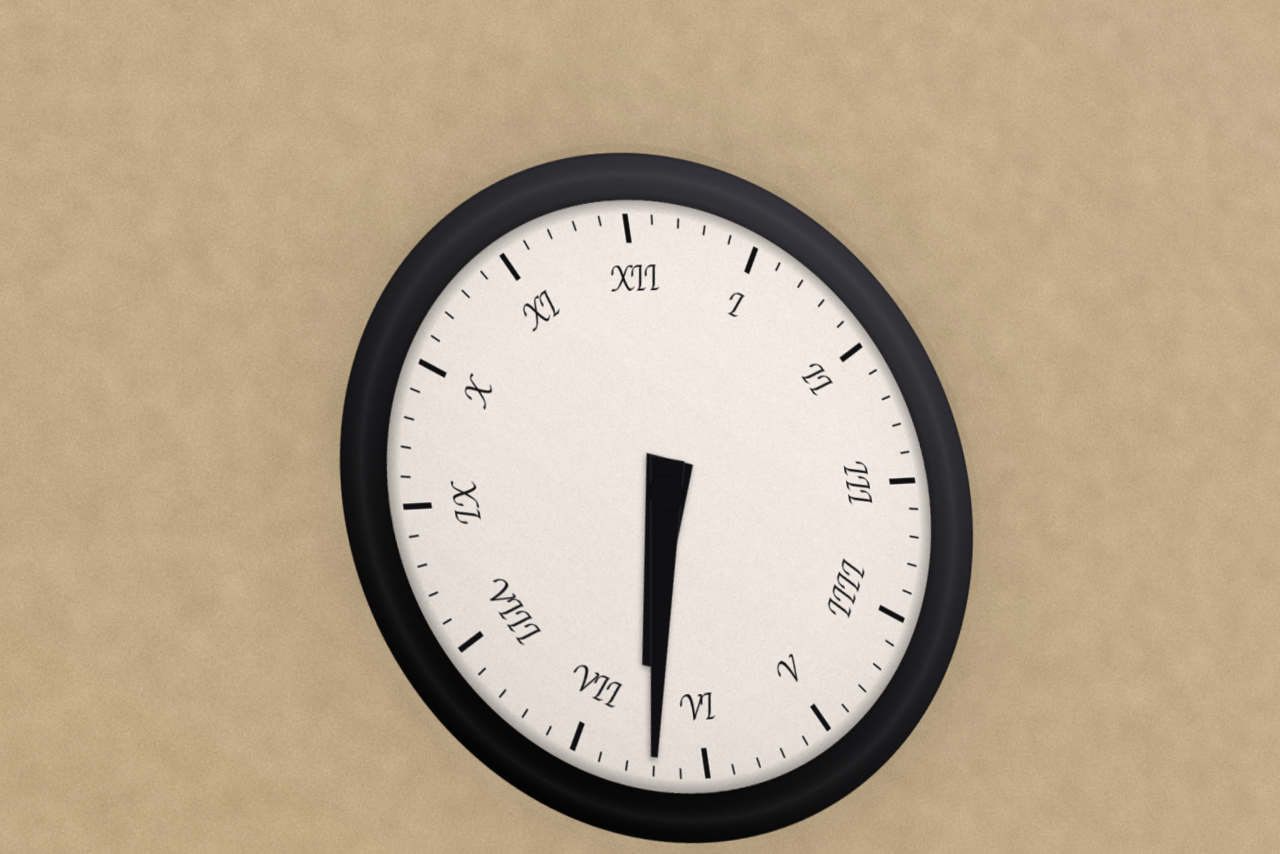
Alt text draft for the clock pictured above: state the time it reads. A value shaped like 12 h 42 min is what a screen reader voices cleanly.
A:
6 h 32 min
